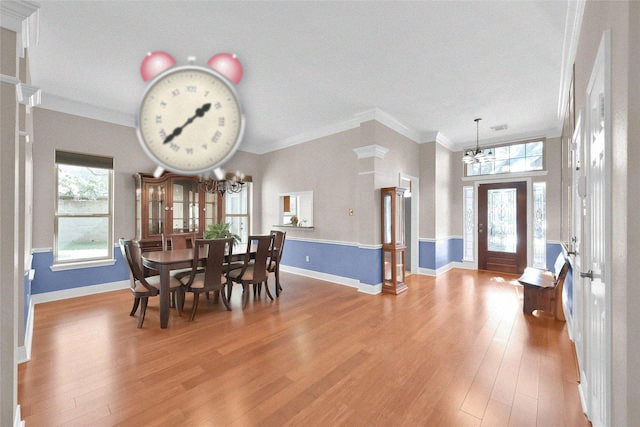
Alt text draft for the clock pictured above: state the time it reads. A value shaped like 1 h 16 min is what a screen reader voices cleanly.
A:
1 h 38 min
